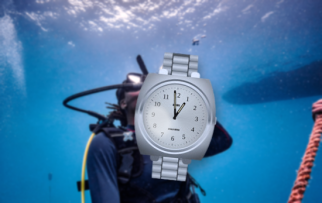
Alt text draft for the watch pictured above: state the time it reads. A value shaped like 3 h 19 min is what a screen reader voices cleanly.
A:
12 h 59 min
